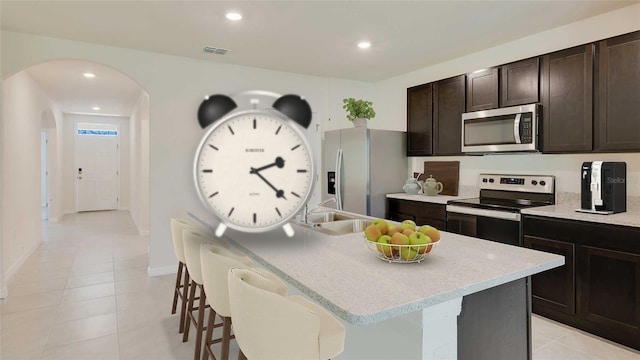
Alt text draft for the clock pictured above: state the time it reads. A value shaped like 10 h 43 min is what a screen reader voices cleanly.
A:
2 h 22 min
